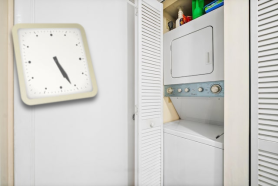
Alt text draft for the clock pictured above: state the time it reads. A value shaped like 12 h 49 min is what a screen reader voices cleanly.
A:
5 h 26 min
